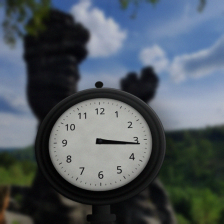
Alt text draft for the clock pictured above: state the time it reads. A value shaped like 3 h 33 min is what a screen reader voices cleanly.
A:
3 h 16 min
